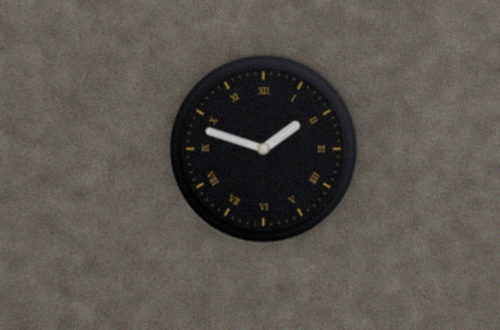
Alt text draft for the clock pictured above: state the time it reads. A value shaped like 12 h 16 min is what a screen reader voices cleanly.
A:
1 h 48 min
